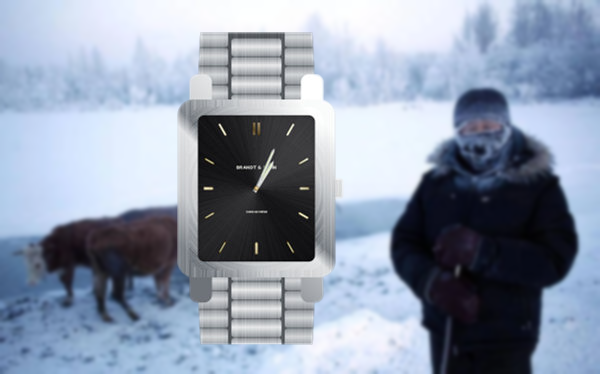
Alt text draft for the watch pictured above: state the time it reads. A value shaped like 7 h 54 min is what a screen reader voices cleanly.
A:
1 h 04 min
